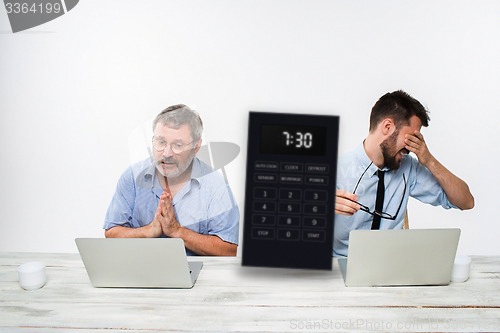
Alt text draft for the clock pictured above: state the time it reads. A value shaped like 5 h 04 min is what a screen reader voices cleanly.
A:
7 h 30 min
